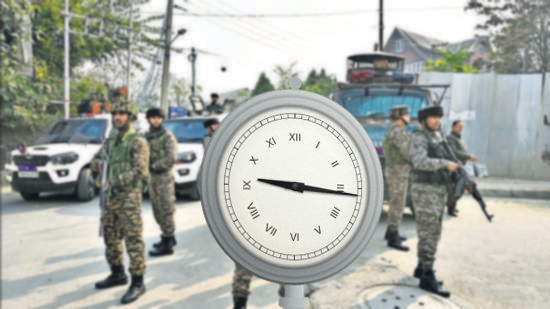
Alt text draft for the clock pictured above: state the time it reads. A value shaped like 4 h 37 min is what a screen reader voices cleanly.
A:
9 h 16 min
